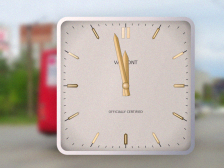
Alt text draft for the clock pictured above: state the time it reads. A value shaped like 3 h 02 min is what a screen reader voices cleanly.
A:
11 h 58 min
